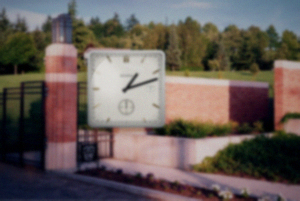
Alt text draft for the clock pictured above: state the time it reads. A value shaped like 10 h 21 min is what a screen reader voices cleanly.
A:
1 h 12 min
